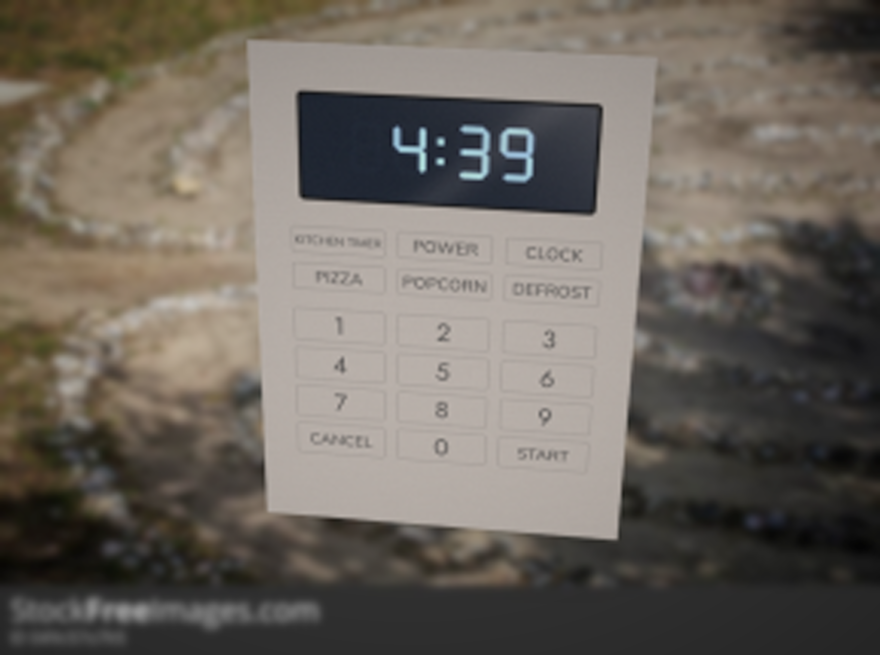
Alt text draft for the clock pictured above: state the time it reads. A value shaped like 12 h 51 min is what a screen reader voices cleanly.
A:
4 h 39 min
